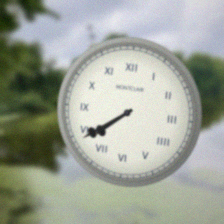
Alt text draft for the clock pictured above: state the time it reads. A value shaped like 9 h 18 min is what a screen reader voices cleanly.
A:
7 h 39 min
